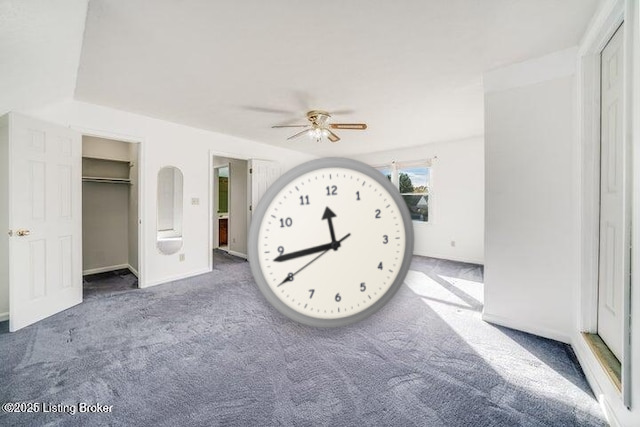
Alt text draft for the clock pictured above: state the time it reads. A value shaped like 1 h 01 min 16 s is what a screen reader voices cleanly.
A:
11 h 43 min 40 s
